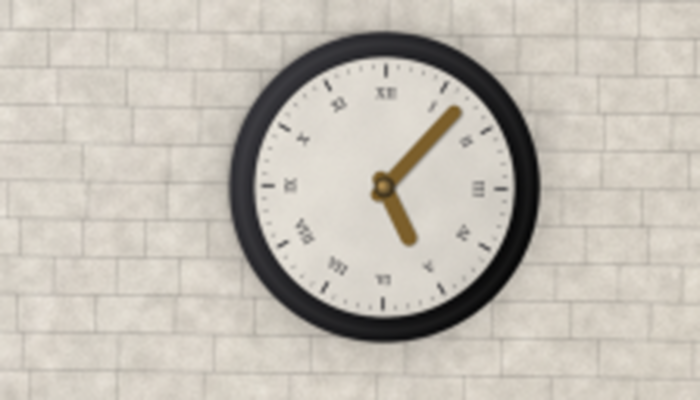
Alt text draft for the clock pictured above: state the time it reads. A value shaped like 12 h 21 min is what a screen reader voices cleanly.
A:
5 h 07 min
